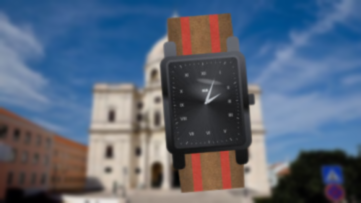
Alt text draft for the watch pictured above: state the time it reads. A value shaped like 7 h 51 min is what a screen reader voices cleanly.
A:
2 h 04 min
